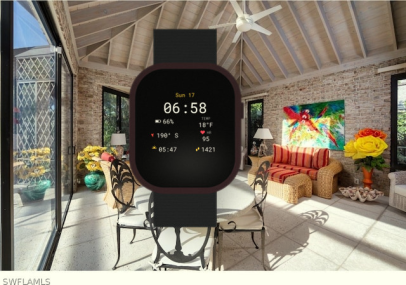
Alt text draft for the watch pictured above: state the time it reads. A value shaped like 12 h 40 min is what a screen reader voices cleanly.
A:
6 h 58 min
